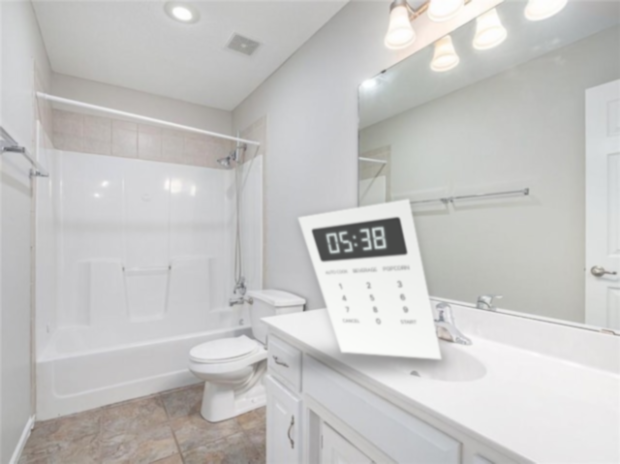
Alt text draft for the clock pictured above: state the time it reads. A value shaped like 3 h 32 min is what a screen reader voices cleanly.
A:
5 h 38 min
